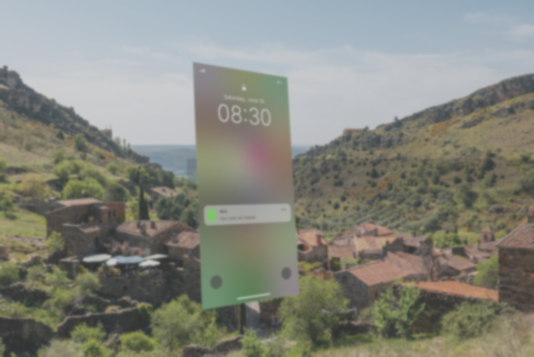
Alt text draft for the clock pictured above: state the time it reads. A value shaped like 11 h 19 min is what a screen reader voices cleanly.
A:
8 h 30 min
